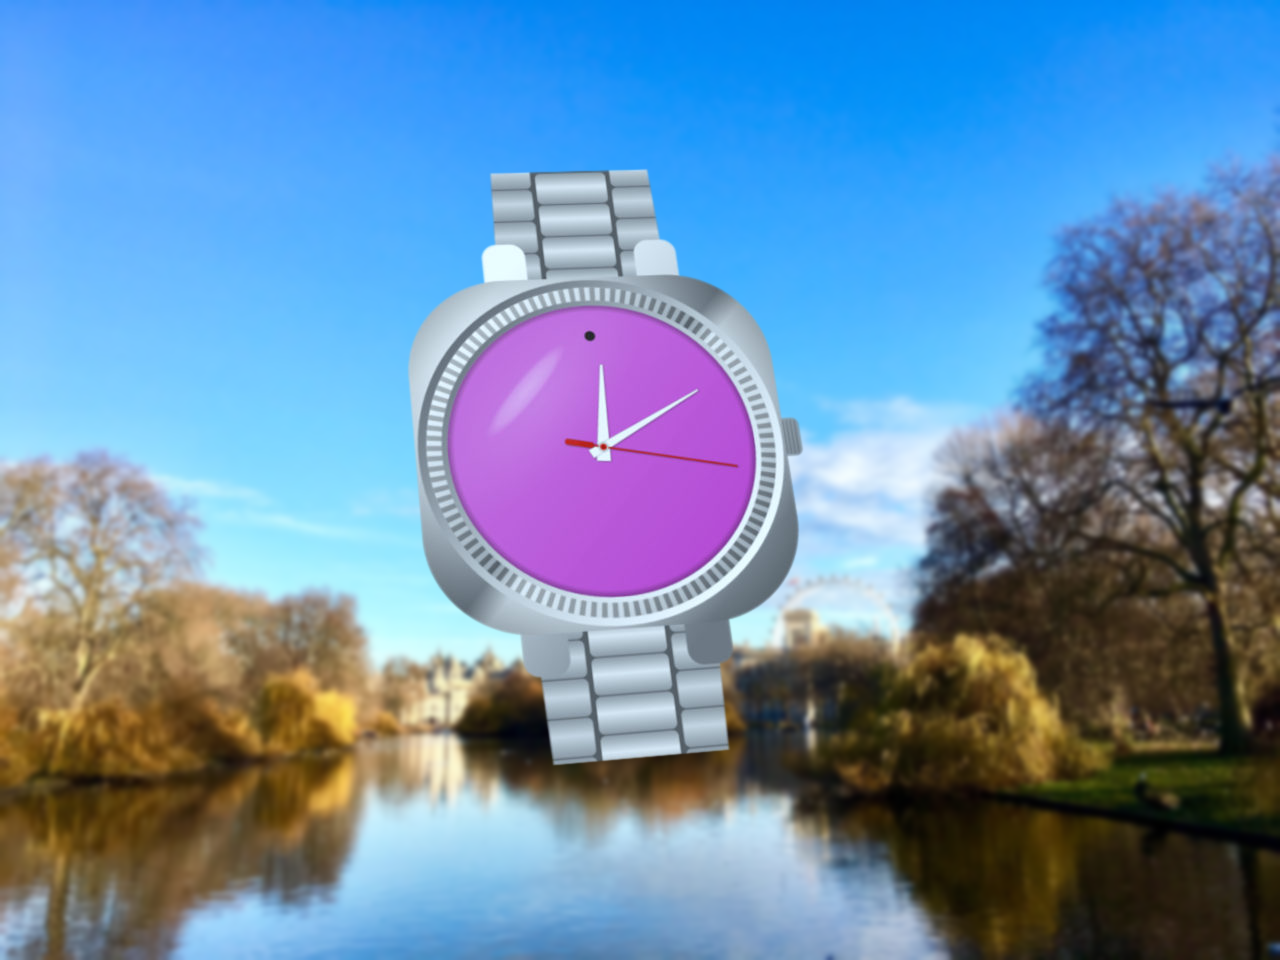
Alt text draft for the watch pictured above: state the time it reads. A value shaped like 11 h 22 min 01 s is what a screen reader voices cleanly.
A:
12 h 10 min 17 s
